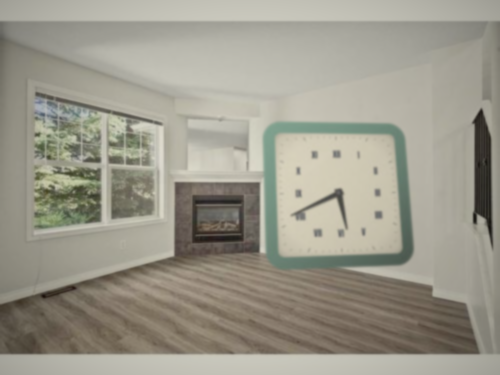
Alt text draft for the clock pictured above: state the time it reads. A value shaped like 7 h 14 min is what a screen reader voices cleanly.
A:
5 h 41 min
